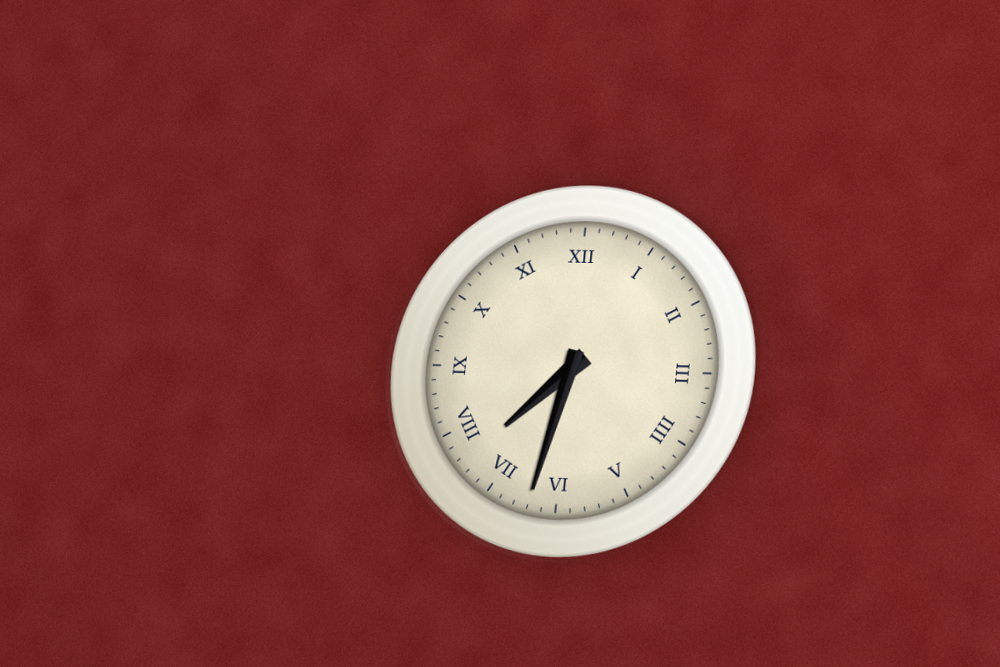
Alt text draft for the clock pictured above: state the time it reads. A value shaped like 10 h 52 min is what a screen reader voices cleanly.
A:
7 h 32 min
